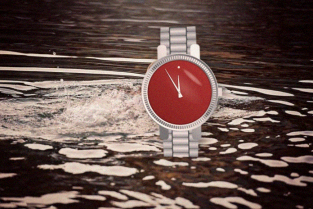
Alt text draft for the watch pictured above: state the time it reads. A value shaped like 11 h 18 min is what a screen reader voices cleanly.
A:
11 h 55 min
